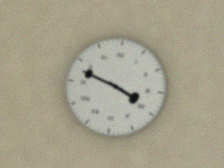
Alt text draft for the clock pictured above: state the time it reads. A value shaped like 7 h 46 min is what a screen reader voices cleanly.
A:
3 h 48 min
